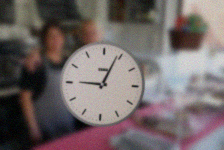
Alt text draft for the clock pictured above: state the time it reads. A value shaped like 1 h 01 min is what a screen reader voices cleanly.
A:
9 h 04 min
